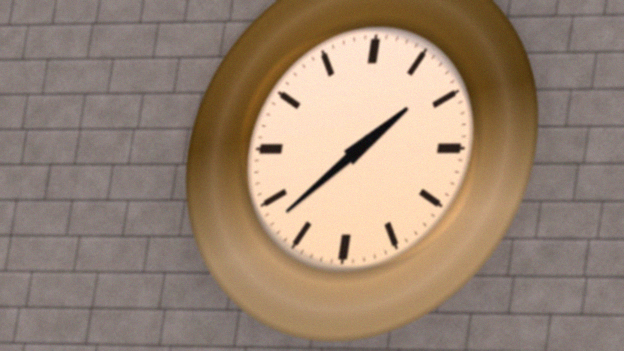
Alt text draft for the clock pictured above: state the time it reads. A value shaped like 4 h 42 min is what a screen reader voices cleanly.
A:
1 h 38 min
